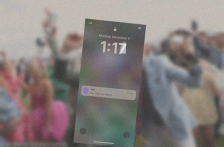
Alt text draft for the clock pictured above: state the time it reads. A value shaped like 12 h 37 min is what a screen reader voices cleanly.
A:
1 h 17 min
